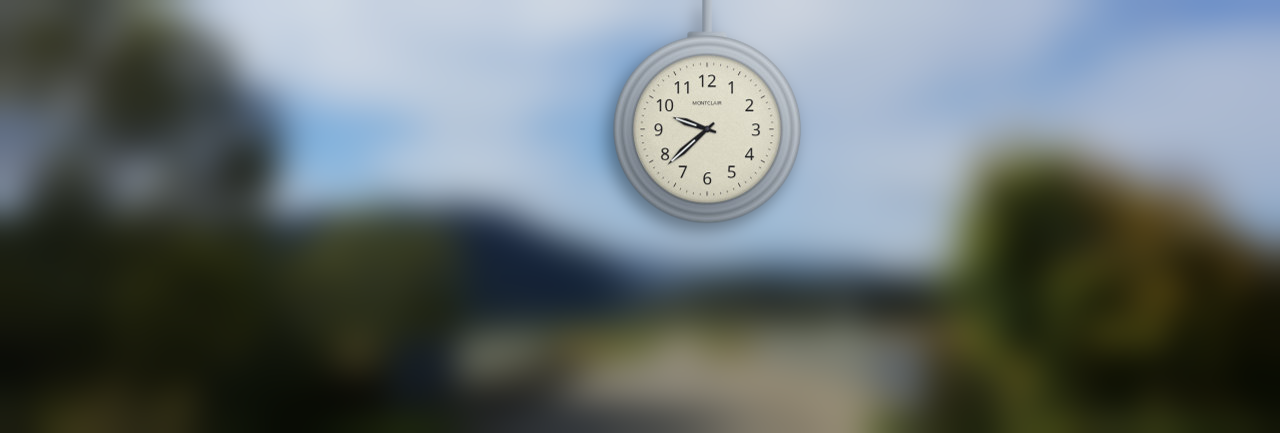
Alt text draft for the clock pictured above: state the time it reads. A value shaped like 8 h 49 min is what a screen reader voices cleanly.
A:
9 h 38 min
